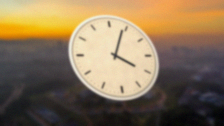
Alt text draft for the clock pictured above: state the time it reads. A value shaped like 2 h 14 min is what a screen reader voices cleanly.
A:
4 h 04 min
